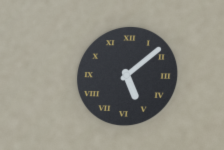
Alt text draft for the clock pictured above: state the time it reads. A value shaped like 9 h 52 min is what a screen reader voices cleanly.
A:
5 h 08 min
